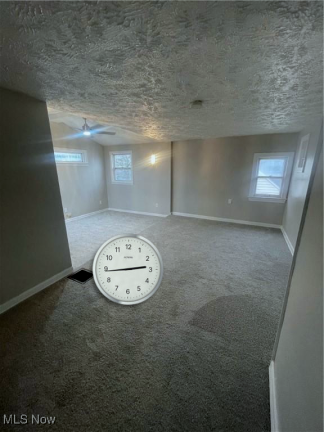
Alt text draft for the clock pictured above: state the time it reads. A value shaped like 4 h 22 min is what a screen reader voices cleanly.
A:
2 h 44 min
